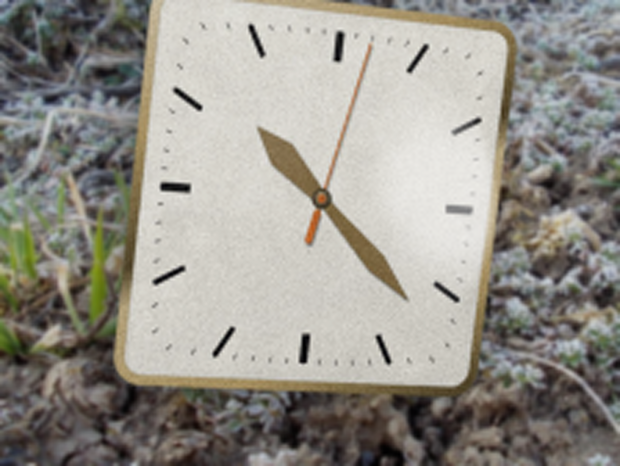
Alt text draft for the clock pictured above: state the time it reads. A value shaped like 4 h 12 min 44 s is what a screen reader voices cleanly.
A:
10 h 22 min 02 s
